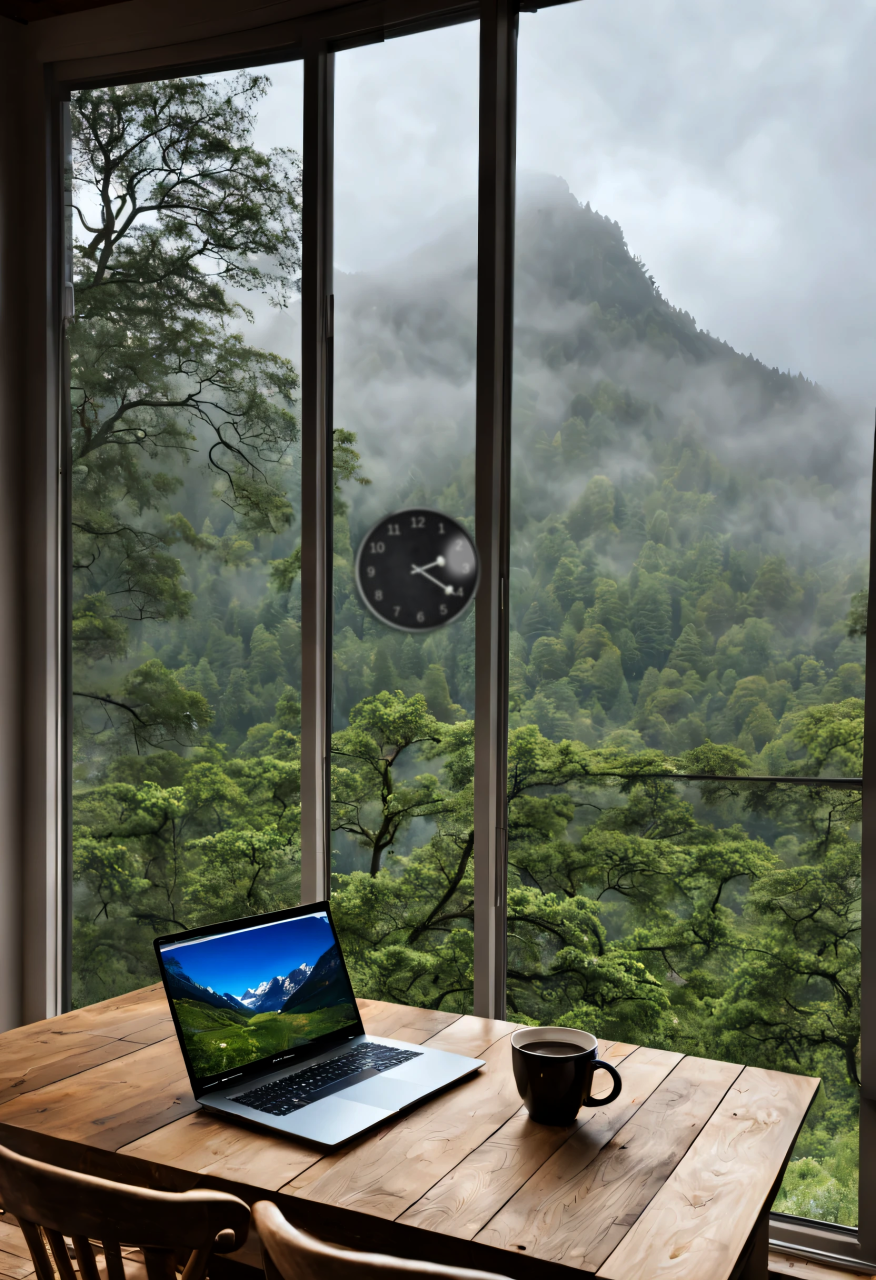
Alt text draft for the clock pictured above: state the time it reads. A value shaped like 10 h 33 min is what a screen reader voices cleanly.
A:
2 h 21 min
